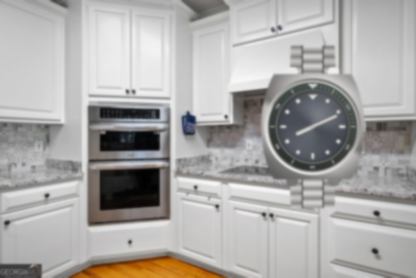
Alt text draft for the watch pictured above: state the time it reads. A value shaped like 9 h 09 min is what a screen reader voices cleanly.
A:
8 h 11 min
